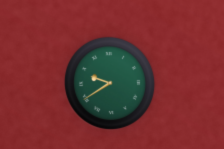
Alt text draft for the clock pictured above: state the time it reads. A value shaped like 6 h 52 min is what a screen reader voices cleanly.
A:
9 h 40 min
